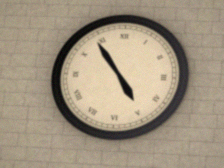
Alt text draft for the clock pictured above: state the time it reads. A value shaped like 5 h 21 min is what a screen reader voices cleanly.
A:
4 h 54 min
